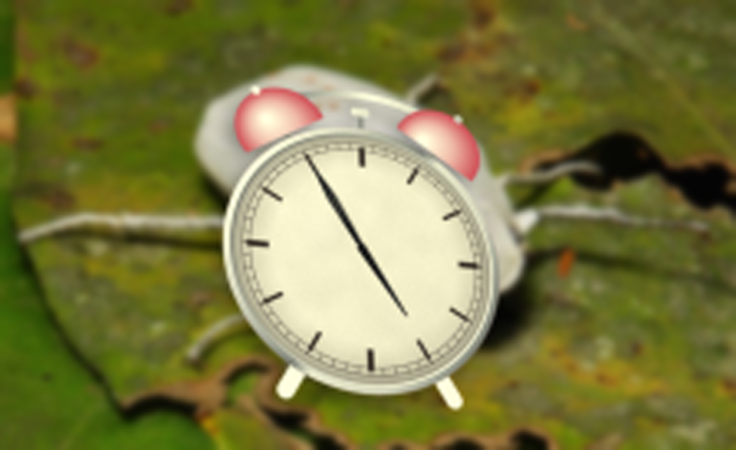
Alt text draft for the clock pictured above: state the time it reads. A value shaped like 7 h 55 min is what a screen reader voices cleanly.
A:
4 h 55 min
